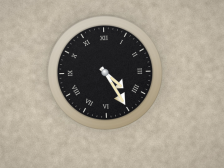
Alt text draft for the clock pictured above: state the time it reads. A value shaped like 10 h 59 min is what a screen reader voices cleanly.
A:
4 h 25 min
